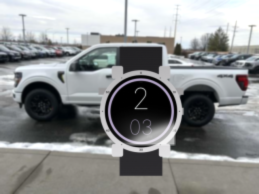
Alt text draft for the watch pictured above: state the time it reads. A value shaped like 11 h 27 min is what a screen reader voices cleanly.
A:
2 h 03 min
